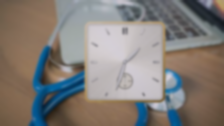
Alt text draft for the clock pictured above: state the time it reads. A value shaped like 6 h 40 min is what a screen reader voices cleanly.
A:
1 h 33 min
